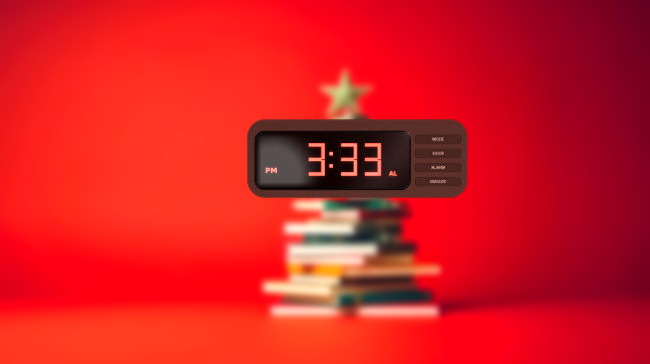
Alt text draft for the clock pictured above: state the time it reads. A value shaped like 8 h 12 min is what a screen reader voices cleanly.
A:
3 h 33 min
